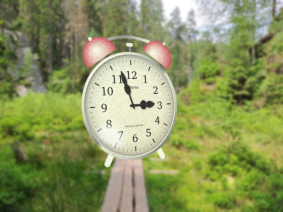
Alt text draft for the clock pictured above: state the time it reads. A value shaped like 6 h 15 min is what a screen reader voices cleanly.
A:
2 h 57 min
